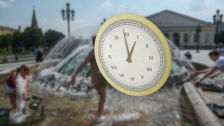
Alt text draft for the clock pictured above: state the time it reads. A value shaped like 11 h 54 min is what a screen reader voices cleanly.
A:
12 h 59 min
